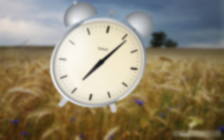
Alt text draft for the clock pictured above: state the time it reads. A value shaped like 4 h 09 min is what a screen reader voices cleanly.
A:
7 h 06 min
